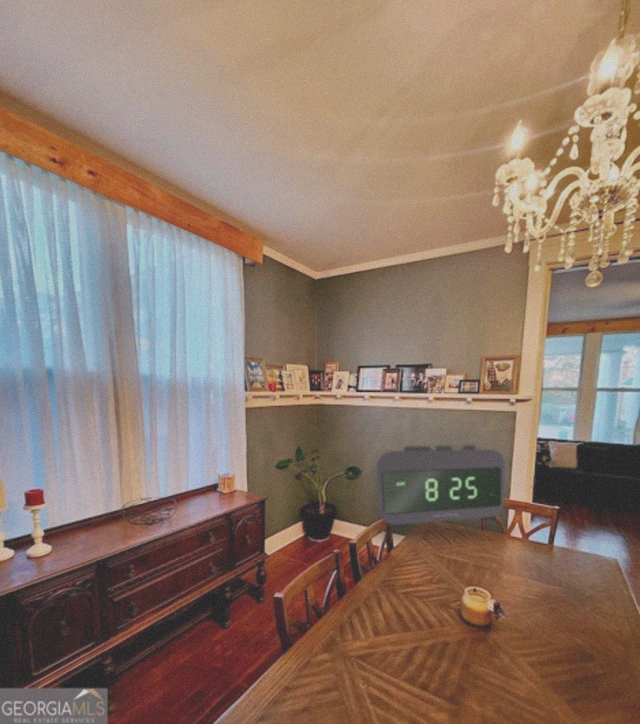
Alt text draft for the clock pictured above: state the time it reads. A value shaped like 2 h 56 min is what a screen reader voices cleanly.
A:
8 h 25 min
